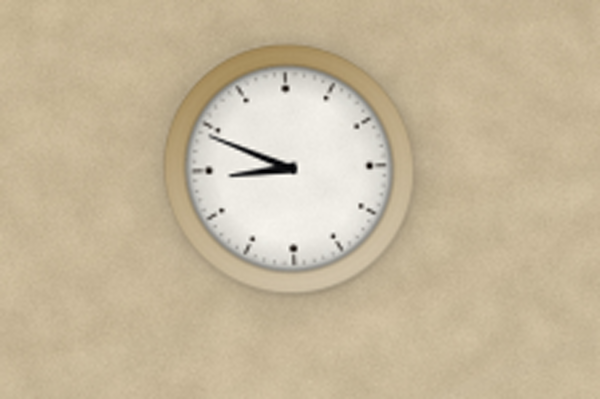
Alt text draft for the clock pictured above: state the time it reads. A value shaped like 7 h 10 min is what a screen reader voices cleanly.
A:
8 h 49 min
